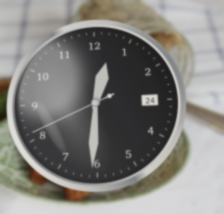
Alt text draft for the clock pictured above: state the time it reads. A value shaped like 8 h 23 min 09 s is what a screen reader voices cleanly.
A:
12 h 30 min 41 s
